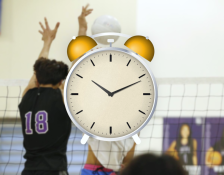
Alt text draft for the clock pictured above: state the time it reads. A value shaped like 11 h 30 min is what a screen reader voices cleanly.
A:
10 h 11 min
